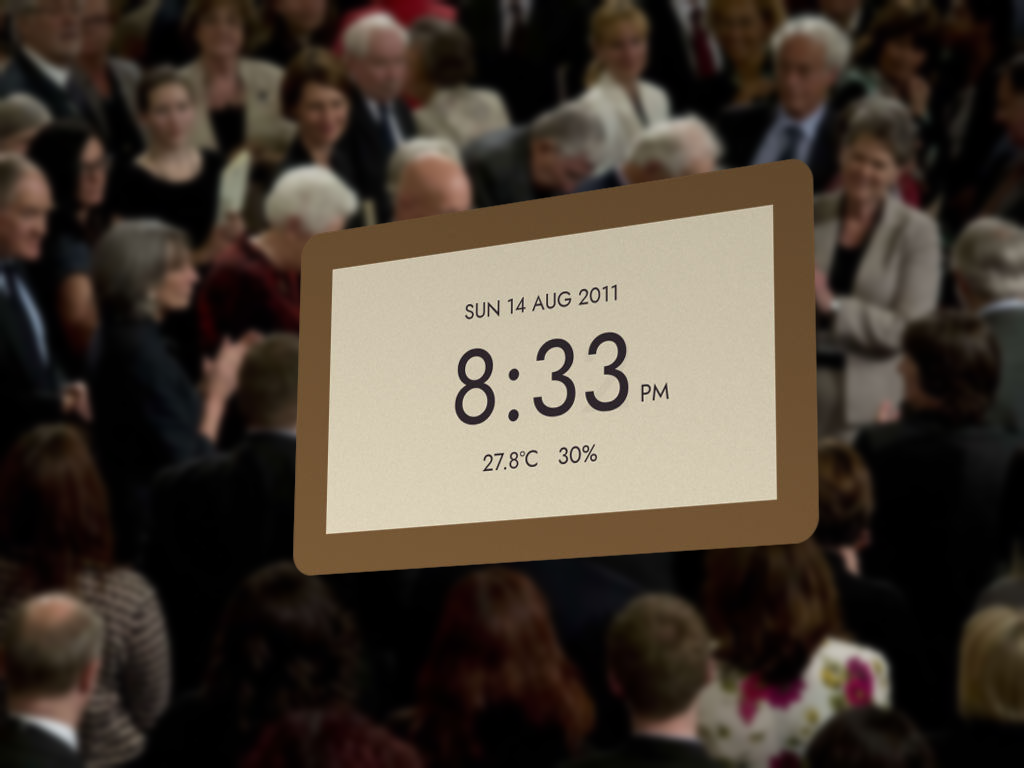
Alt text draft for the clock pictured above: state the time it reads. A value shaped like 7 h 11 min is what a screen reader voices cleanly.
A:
8 h 33 min
